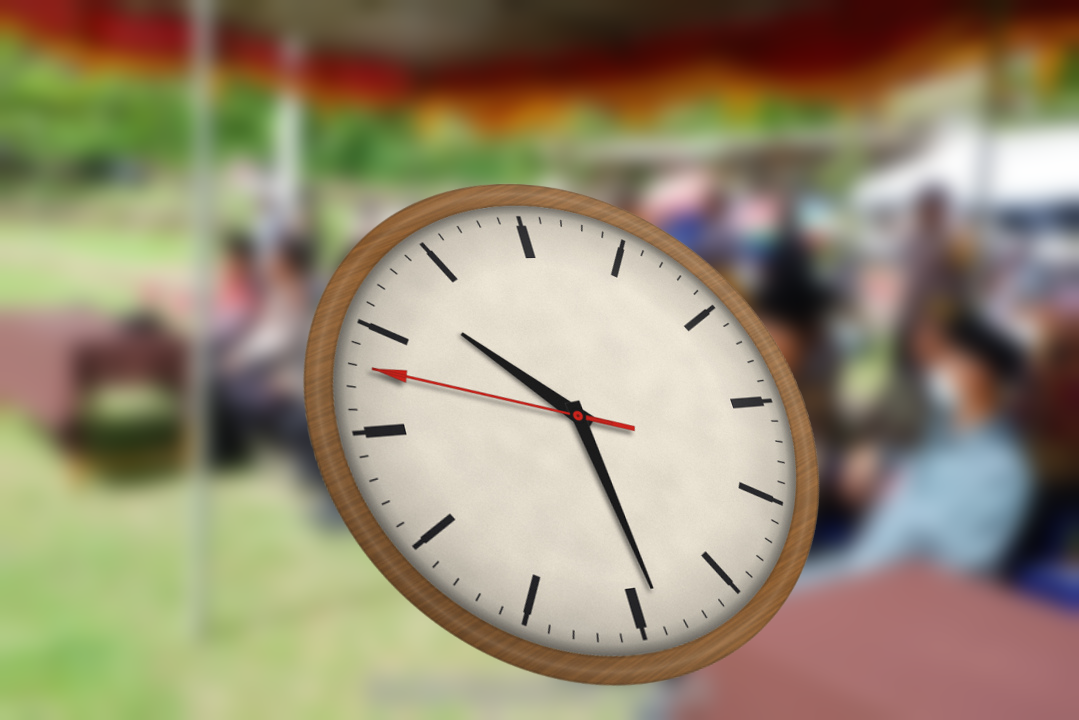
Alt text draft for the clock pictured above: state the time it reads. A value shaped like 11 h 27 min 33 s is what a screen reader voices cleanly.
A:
10 h 28 min 48 s
